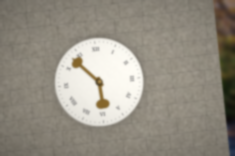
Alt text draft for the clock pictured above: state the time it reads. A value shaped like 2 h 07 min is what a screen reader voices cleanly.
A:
5 h 53 min
